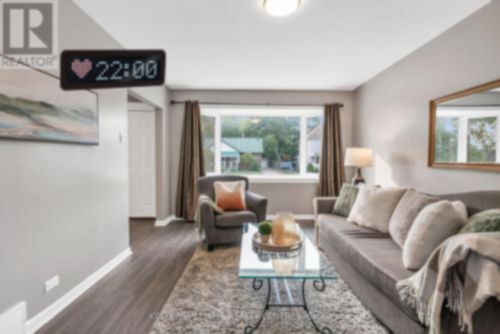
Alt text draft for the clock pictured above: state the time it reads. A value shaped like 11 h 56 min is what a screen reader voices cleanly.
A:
22 h 00 min
